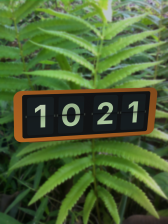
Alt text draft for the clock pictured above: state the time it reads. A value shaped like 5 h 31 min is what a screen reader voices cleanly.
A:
10 h 21 min
